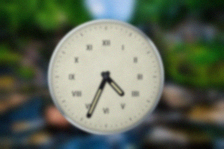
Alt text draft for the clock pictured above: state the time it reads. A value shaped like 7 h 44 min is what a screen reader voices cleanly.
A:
4 h 34 min
